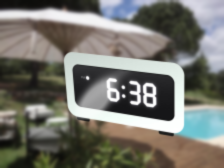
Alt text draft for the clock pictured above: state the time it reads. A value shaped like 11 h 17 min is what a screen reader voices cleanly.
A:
6 h 38 min
